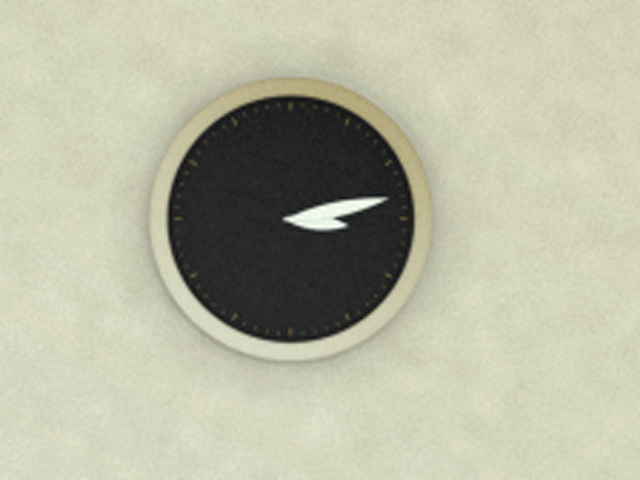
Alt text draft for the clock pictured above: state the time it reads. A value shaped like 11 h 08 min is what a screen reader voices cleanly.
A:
3 h 13 min
